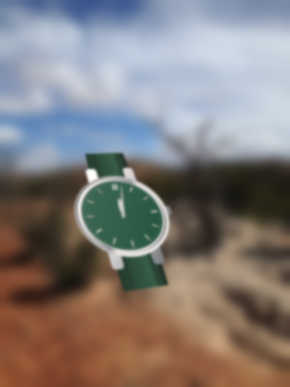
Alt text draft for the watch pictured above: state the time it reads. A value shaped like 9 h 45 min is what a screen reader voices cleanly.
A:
12 h 02 min
